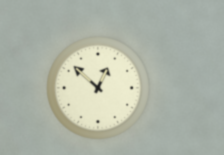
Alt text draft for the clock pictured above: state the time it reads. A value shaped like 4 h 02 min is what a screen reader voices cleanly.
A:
12 h 52 min
